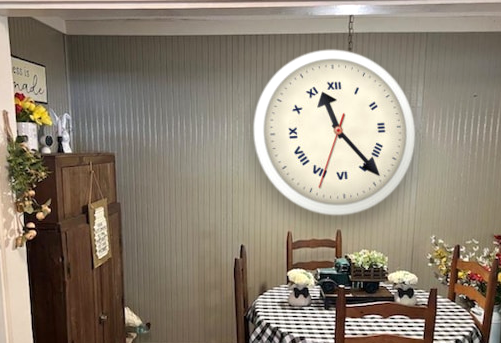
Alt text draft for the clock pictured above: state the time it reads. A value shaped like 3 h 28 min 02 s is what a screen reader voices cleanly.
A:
11 h 23 min 34 s
